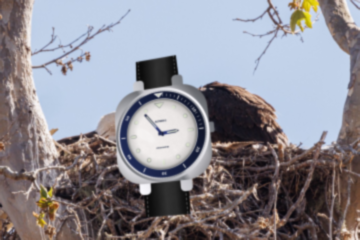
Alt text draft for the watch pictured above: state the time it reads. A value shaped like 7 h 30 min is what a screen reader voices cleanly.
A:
2 h 54 min
